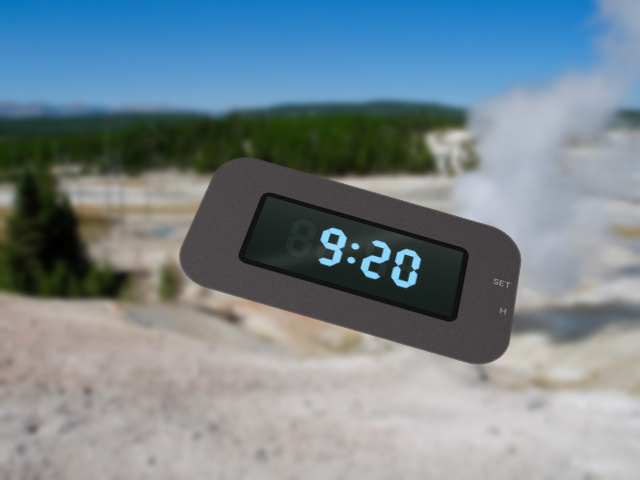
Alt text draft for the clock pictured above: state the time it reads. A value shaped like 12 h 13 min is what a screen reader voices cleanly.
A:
9 h 20 min
